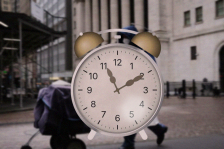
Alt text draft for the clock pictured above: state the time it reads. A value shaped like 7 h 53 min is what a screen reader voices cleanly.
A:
11 h 10 min
